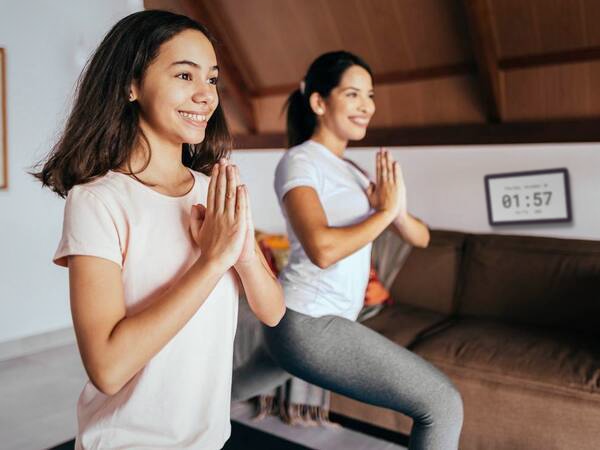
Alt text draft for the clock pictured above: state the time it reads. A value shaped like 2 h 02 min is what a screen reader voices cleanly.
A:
1 h 57 min
